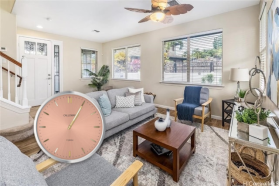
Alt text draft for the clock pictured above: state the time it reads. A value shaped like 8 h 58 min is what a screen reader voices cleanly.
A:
1 h 05 min
